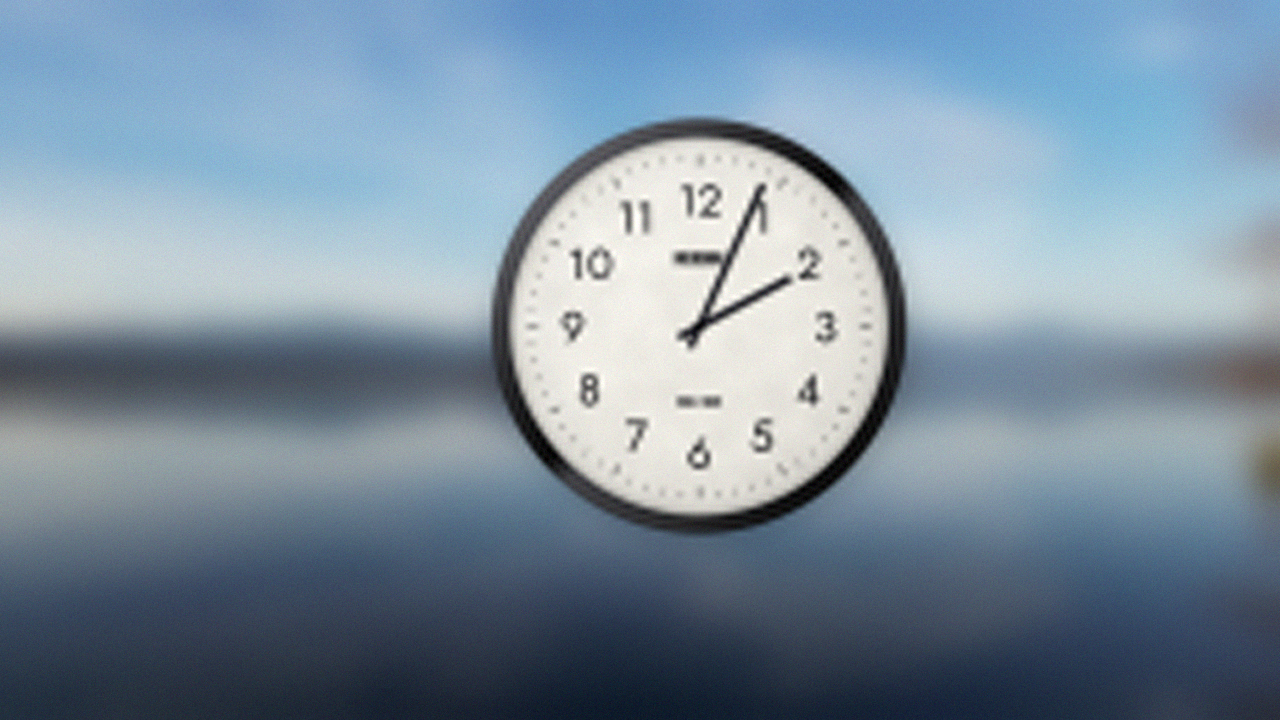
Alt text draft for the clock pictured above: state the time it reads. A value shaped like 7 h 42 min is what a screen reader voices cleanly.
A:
2 h 04 min
